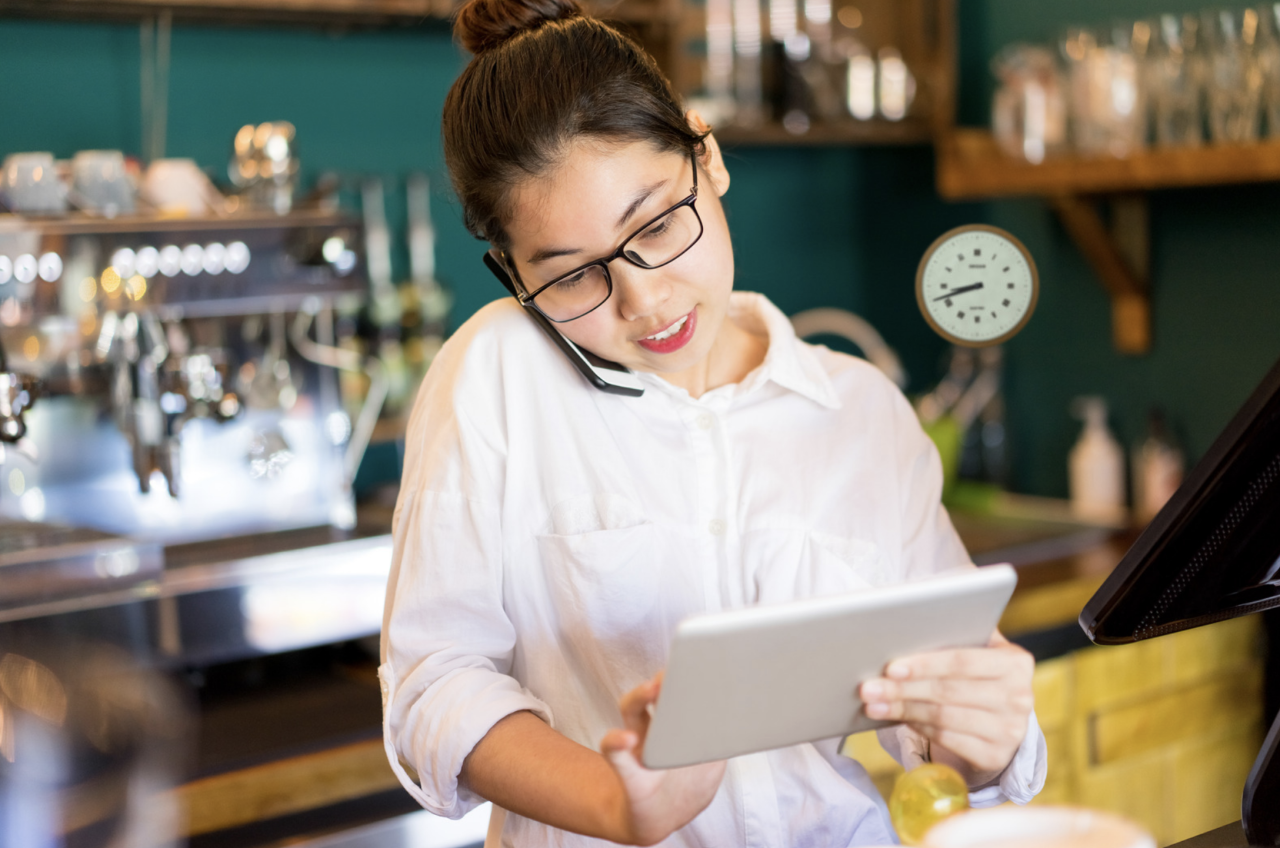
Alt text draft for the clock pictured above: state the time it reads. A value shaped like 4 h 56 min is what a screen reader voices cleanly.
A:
8 h 42 min
